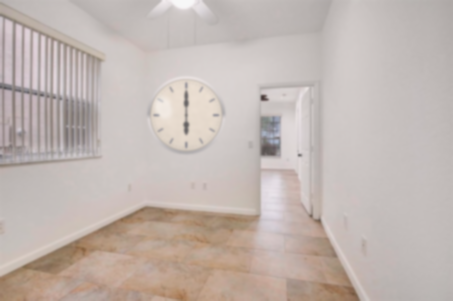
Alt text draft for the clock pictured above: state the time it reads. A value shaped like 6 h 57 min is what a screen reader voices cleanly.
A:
6 h 00 min
